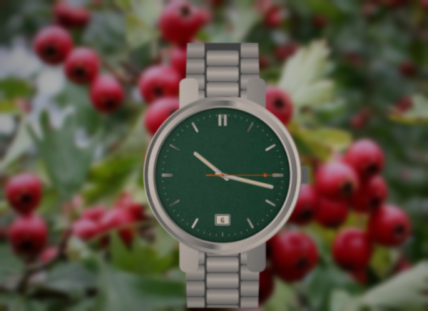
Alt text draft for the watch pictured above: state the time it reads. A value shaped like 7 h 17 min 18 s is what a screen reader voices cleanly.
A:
10 h 17 min 15 s
